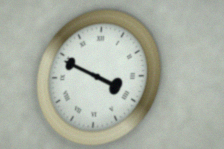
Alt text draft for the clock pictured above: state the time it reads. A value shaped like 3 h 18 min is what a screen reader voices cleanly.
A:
3 h 49 min
